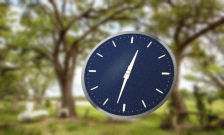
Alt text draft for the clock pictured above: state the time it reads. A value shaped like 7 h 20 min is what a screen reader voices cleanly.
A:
12 h 32 min
